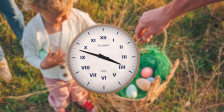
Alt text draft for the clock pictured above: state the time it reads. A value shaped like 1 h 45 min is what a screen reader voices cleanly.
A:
3 h 48 min
